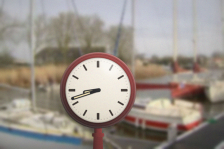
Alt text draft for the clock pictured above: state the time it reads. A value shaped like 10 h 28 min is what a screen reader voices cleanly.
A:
8 h 42 min
